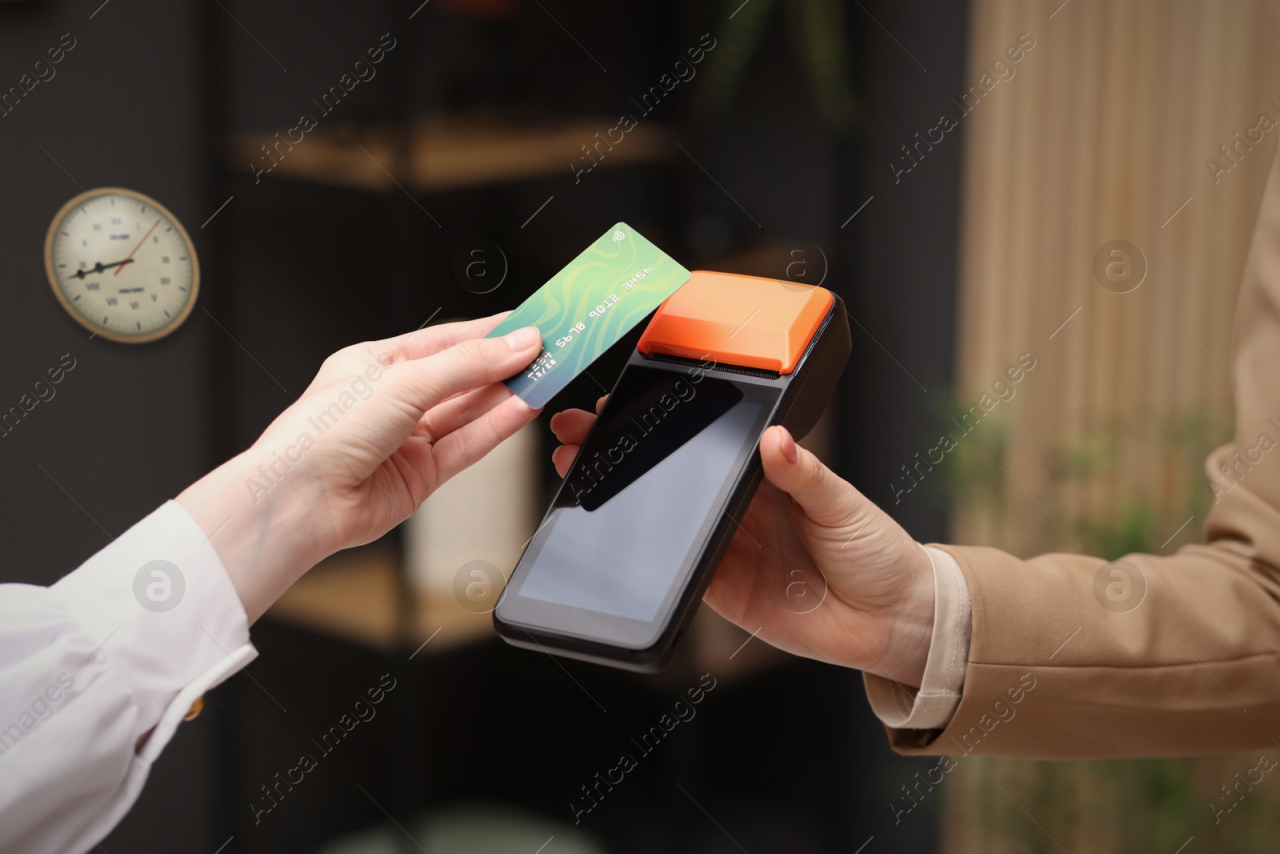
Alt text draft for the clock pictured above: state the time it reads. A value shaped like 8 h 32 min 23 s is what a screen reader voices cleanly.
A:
8 h 43 min 08 s
